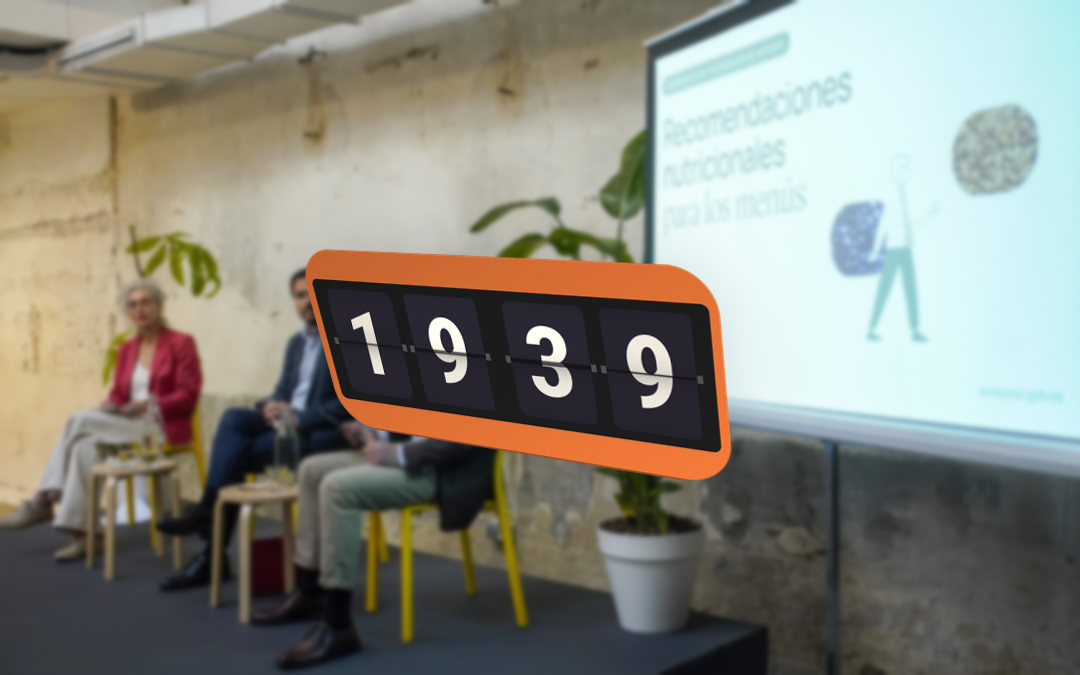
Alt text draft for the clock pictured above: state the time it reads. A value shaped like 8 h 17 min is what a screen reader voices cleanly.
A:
19 h 39 min
